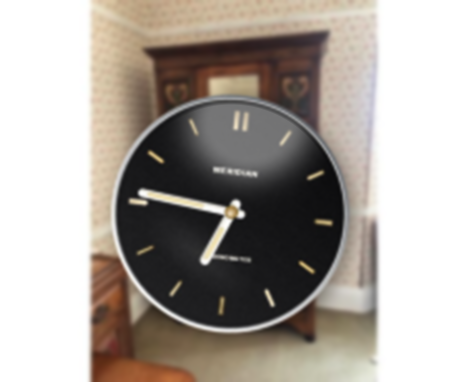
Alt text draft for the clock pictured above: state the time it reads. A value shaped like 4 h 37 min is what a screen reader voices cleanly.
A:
6 h 46 min
